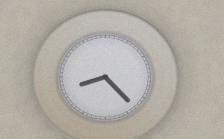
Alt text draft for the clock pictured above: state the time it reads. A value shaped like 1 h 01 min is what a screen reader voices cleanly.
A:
8 h 23 min
